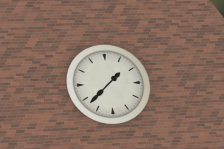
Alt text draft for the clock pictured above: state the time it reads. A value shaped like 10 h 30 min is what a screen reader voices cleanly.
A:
1 h 38 min
